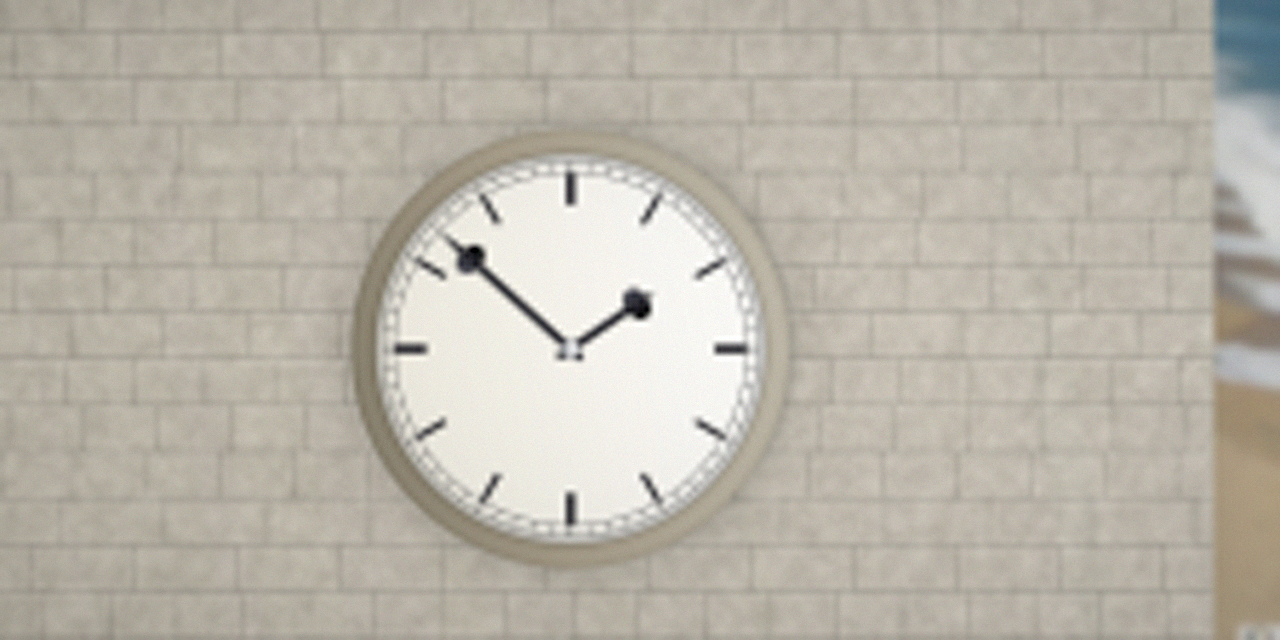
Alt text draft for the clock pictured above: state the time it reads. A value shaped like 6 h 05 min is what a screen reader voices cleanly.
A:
1 h 52 min
